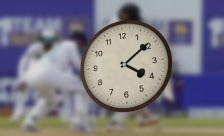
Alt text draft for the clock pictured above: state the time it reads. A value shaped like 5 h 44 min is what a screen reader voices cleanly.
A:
4 h 09 min
